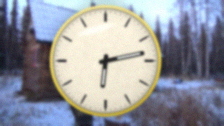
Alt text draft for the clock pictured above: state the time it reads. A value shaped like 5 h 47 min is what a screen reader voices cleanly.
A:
6 h 13 min
